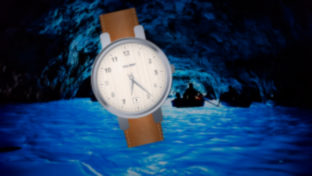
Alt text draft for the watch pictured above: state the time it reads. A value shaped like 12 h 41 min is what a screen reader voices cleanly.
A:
6 h 24 min
